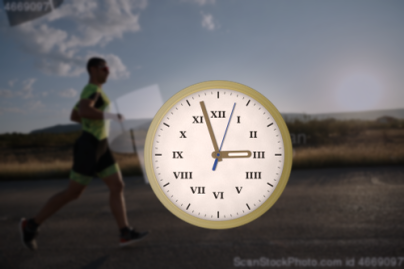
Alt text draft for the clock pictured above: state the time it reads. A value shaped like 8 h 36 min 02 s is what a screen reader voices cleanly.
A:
2 h 57 min 03 s
